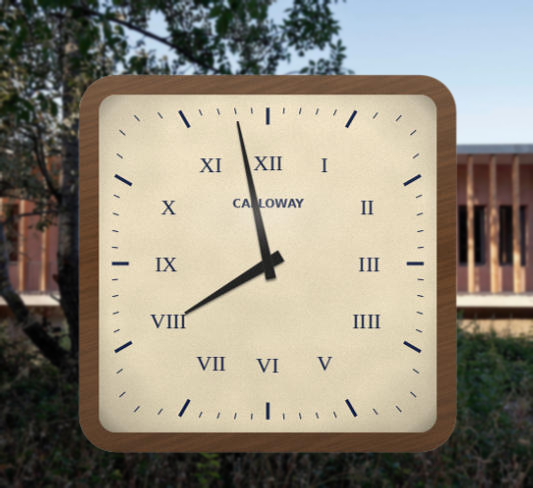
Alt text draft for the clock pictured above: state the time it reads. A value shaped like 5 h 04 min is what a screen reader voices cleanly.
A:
7 h 58 min
